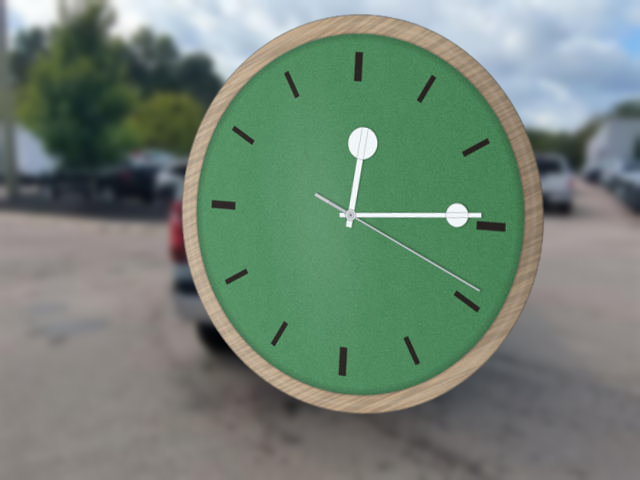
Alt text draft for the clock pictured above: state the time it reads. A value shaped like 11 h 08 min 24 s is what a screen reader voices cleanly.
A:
12 h 14 min 19 s
